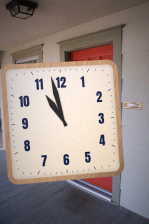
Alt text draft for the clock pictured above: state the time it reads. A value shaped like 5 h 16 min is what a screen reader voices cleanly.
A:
10 h 58 min
